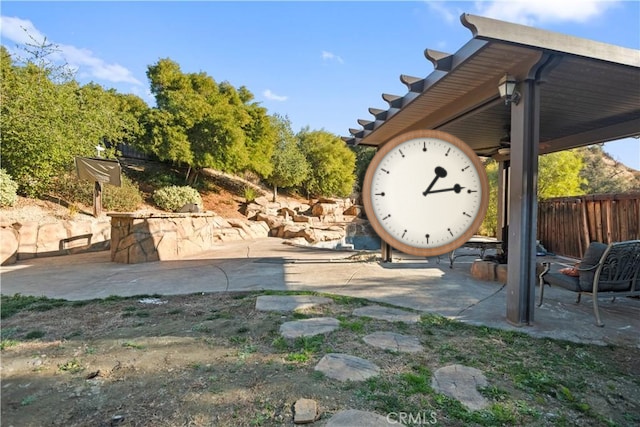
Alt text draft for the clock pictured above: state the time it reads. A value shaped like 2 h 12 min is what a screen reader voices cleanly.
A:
1 h 14 min
